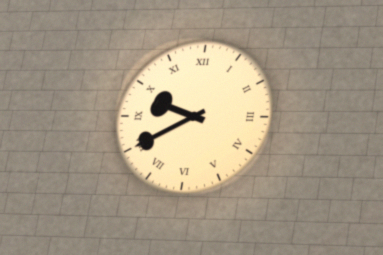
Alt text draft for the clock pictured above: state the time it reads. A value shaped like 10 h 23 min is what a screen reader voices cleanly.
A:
9 h 40 min
